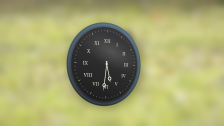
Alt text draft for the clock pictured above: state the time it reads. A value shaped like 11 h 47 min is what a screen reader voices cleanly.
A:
5 h 31 min
